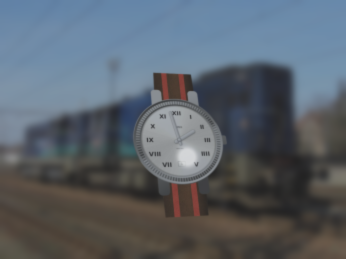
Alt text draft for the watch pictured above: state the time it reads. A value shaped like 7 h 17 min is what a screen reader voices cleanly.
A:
1 h 58 min
